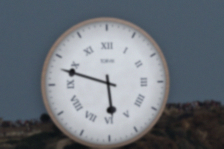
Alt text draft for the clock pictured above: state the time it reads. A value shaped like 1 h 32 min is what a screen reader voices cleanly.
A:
5 h 48 min
